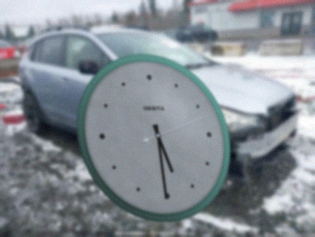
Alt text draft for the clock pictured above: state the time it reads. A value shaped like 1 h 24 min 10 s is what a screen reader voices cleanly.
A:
5 h 30 min 12 s
